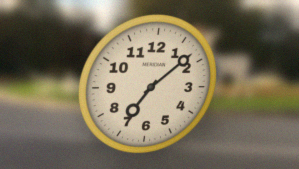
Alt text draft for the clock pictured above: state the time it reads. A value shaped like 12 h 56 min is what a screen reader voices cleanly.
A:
7 h 08 min
